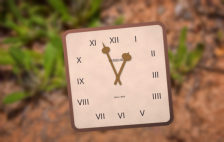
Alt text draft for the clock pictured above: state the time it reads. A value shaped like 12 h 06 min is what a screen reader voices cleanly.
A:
12 h 57 min
